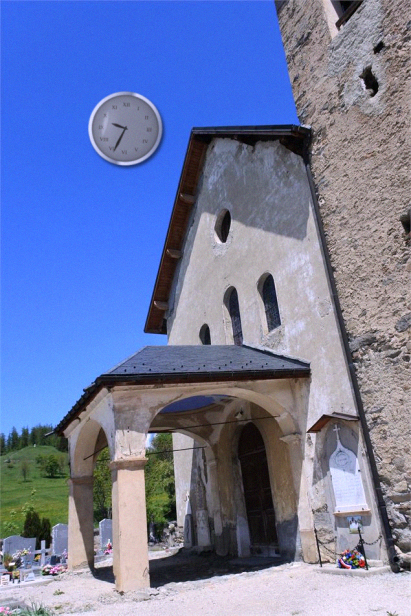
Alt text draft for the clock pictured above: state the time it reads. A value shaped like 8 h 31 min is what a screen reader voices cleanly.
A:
9 h 34 min
